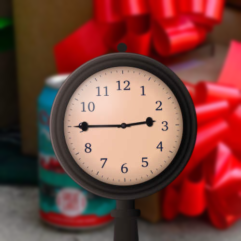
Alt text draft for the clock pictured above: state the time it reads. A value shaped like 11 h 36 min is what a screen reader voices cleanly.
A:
2 h 45 min
